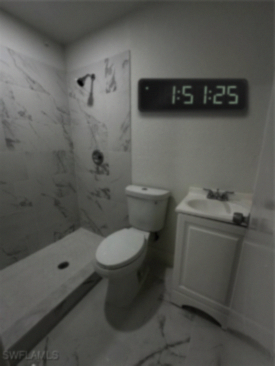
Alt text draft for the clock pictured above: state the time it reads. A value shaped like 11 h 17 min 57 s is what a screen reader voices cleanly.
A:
1 h 51 min 25 s
